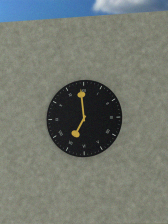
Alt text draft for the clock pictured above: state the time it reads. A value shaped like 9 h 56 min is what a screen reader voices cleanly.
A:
6 h 59 min
